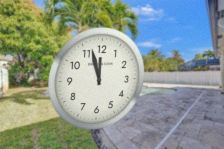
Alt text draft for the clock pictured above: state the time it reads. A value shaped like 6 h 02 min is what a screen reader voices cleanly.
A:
11 h 57 min
